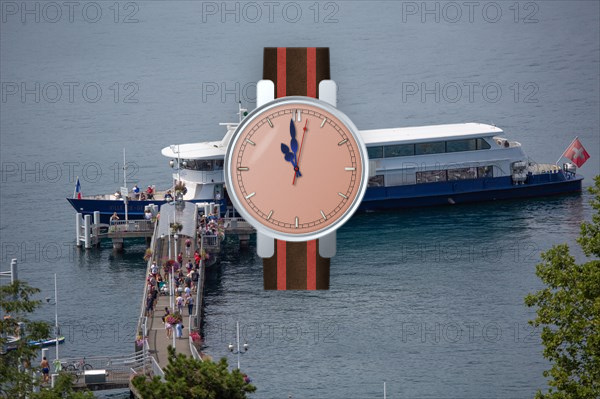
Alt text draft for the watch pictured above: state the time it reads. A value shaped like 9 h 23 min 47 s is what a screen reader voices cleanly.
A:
10 h 59 min 02 s
